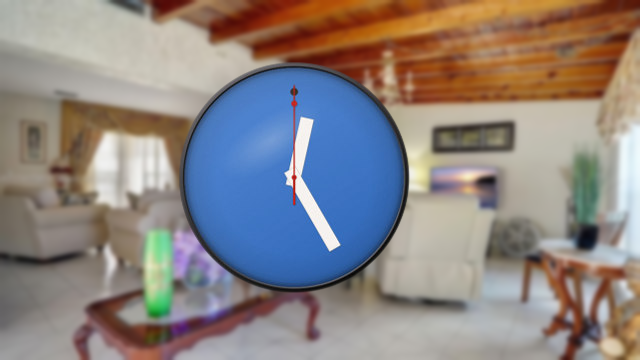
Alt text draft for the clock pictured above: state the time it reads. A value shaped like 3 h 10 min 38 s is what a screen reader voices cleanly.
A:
12 h 25 min 00 s
